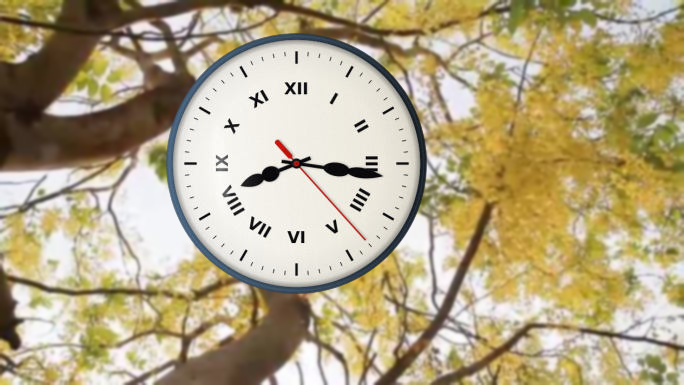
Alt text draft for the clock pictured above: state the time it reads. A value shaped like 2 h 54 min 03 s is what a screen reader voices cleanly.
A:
8 h 16 min 23 s
